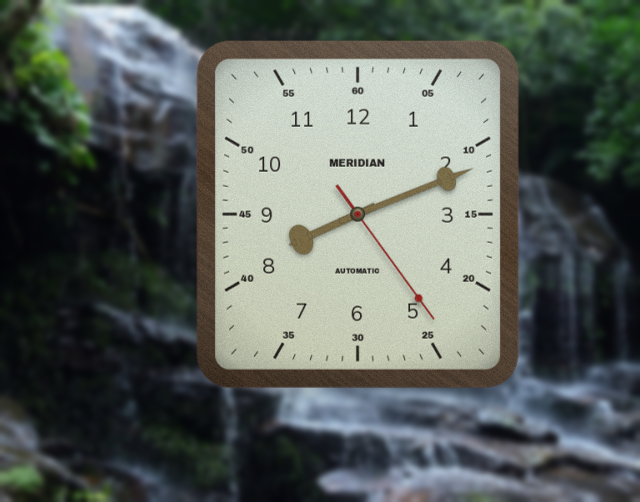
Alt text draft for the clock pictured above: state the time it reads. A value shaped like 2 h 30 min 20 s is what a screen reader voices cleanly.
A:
8 h 11 min 24 s
